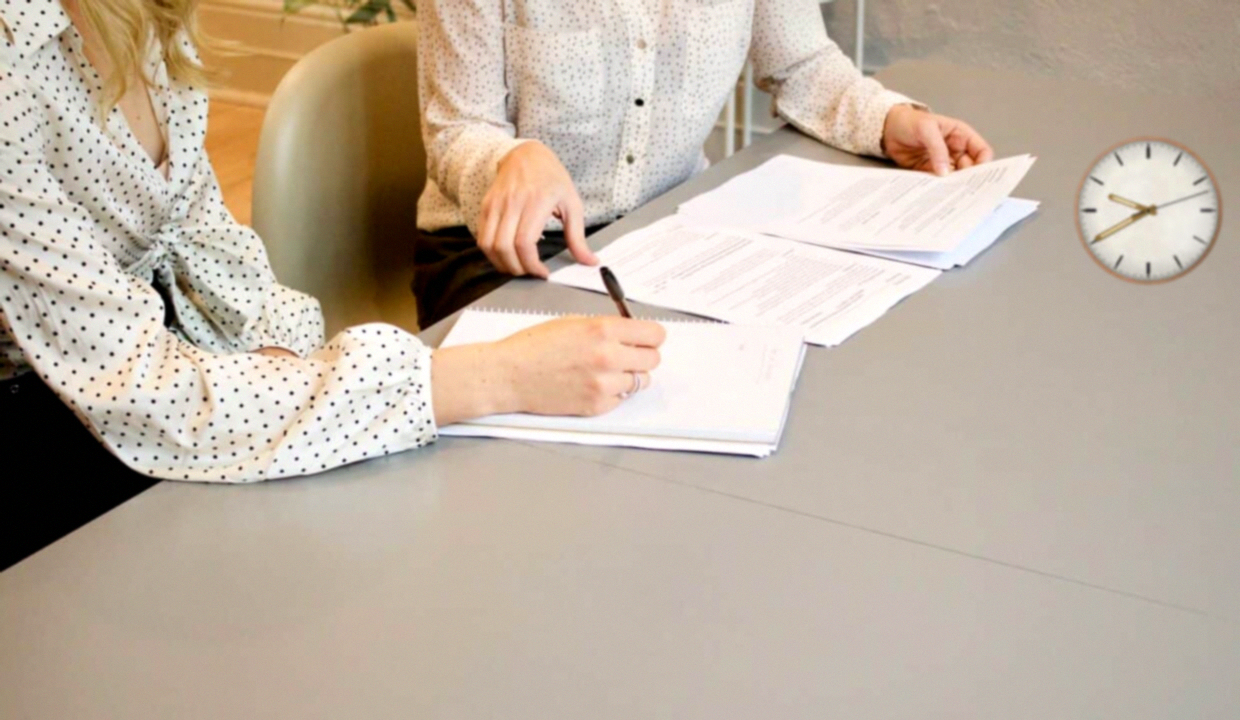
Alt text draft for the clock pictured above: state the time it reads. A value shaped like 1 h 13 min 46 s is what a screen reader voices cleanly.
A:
9 h 40 min 12 s
